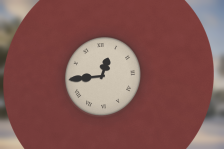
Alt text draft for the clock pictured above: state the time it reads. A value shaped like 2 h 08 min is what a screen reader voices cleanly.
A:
12 h 45 min
